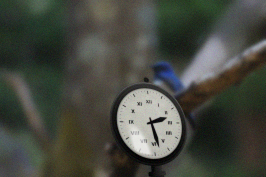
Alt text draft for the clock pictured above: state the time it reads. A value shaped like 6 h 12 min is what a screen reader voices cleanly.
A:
2 h 28 min
